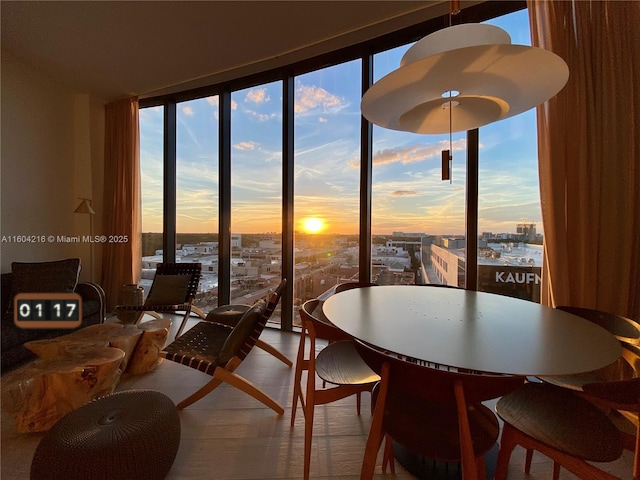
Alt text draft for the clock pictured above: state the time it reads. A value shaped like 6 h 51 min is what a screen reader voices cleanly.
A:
1 h 17 min
